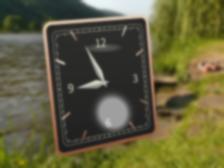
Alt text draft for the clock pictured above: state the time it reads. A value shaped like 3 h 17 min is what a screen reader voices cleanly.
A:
8 h 56 min
